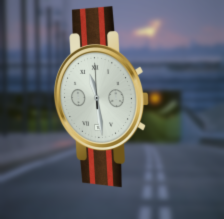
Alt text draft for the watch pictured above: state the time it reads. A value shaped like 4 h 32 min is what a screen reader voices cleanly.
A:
11 h 29 min
